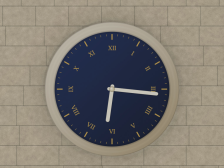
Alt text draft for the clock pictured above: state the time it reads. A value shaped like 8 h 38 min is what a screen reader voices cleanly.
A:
6 h 16 min
